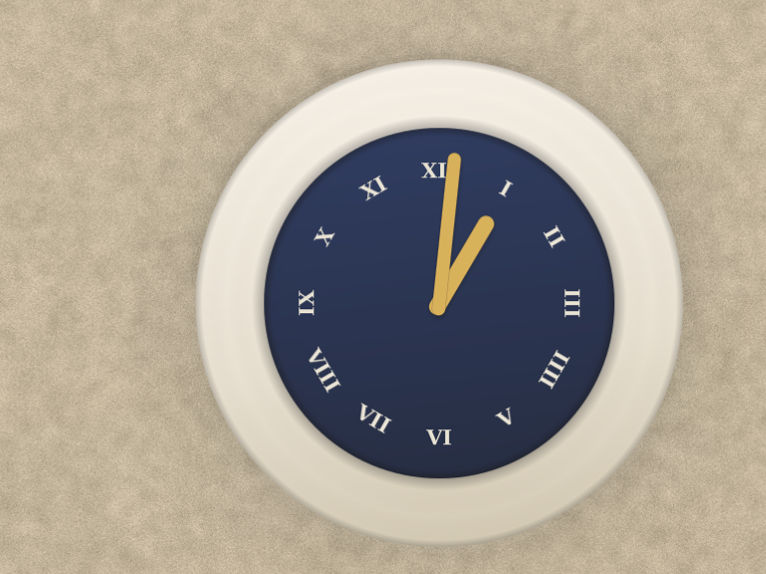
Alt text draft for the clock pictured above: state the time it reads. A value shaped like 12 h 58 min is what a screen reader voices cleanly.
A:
1 h 01 min
